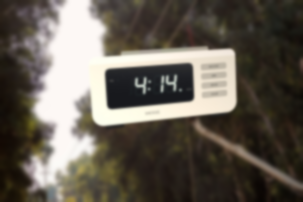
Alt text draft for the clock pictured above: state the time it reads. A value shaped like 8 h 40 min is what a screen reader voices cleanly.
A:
4 h 14 min
